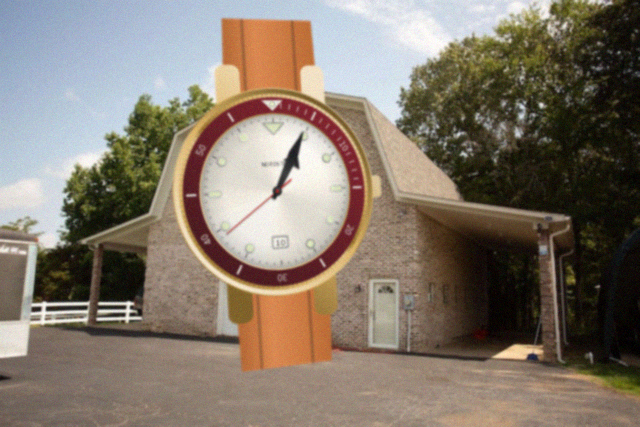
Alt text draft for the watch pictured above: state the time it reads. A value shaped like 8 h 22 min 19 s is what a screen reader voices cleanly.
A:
1 h 04 min 39 s
